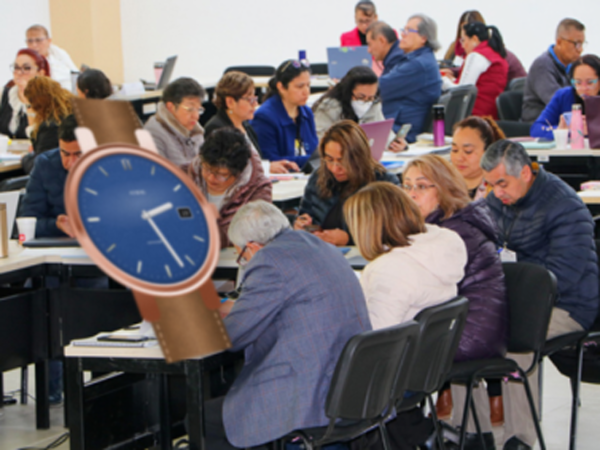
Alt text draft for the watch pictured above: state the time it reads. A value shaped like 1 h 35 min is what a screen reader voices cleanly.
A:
2 h 27 min
